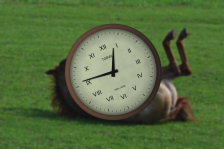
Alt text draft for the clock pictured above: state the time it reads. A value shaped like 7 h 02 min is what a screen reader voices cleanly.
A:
12 h 46 min
